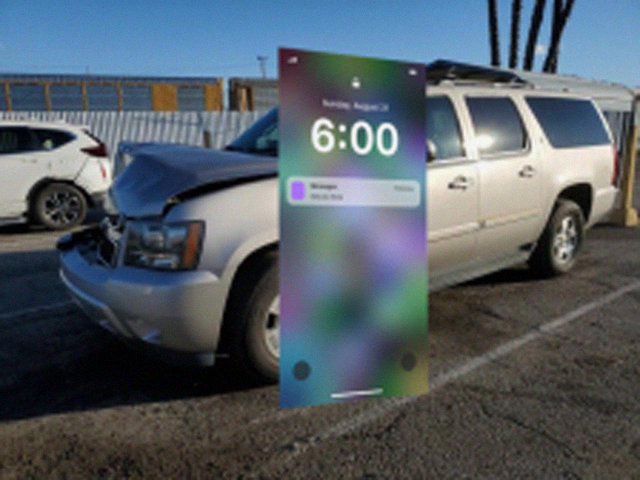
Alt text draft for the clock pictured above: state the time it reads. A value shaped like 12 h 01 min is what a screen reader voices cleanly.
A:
6 h 00 min
